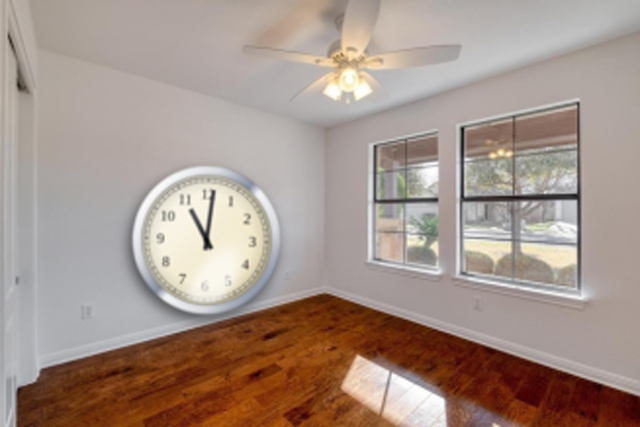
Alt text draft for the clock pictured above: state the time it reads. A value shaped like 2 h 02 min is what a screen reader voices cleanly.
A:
11 h 01 min
